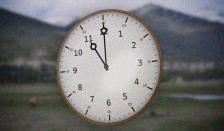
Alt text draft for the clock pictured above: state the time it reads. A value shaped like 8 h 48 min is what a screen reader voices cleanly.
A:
11 h 00 min
